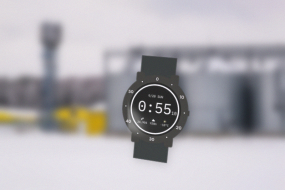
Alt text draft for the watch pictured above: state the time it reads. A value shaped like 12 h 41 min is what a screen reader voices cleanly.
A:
0 h 55 min
